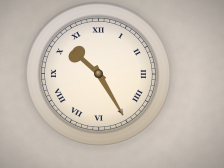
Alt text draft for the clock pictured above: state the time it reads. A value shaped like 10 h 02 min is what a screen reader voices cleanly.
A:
10 h 25 min
